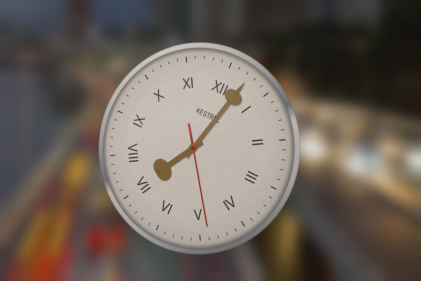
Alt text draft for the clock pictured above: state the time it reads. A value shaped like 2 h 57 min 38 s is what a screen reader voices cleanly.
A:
7 h 02 min 24 s
